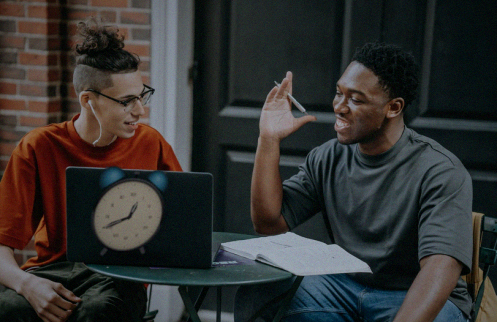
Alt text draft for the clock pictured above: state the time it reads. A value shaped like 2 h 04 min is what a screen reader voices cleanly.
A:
12 h 41 min
